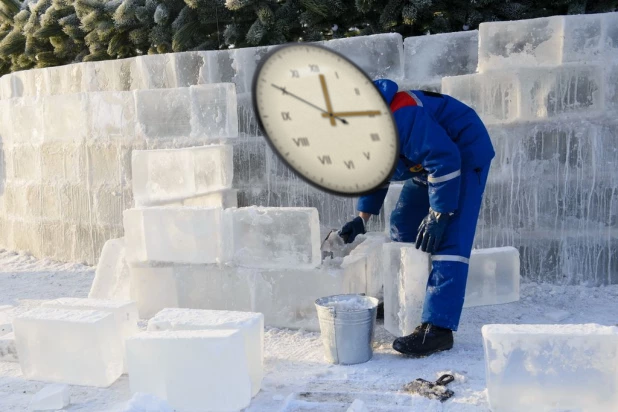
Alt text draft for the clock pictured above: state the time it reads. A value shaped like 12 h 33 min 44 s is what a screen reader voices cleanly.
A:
12 h 14 min 50 s
